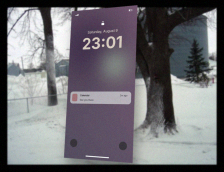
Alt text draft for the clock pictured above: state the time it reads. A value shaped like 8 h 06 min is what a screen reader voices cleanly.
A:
23 h 01 min
